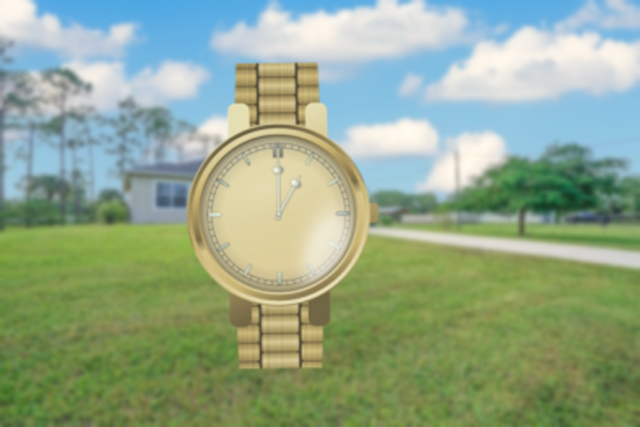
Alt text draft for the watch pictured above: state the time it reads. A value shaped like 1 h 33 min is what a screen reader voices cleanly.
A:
1 h 00 min
